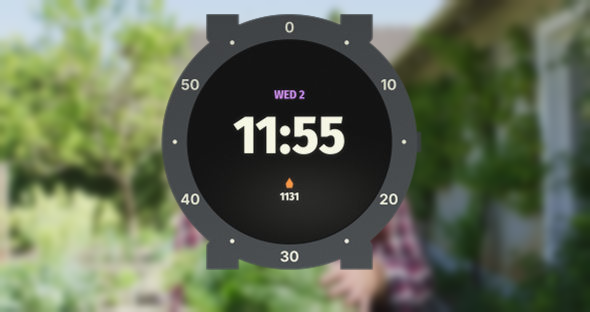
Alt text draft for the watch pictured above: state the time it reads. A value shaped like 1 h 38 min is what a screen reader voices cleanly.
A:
11 h 55 min
